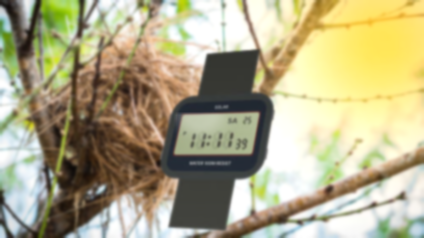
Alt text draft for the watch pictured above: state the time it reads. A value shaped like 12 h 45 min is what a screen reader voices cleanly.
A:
11 h 11 min
